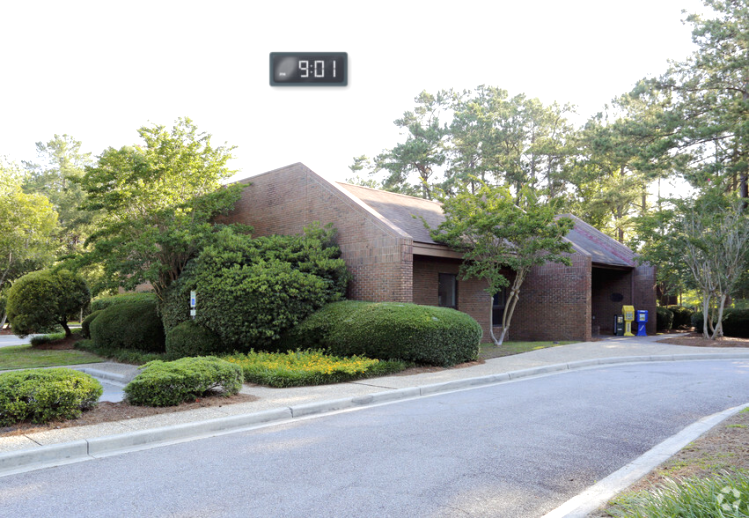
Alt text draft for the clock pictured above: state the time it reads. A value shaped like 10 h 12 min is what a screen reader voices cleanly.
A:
9 h 01 min
